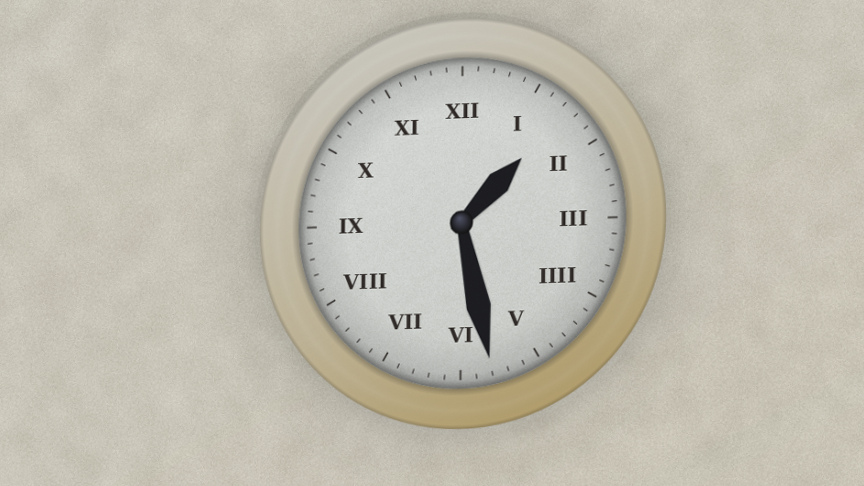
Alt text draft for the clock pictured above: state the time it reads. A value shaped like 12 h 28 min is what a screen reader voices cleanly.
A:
1 h 28 min
